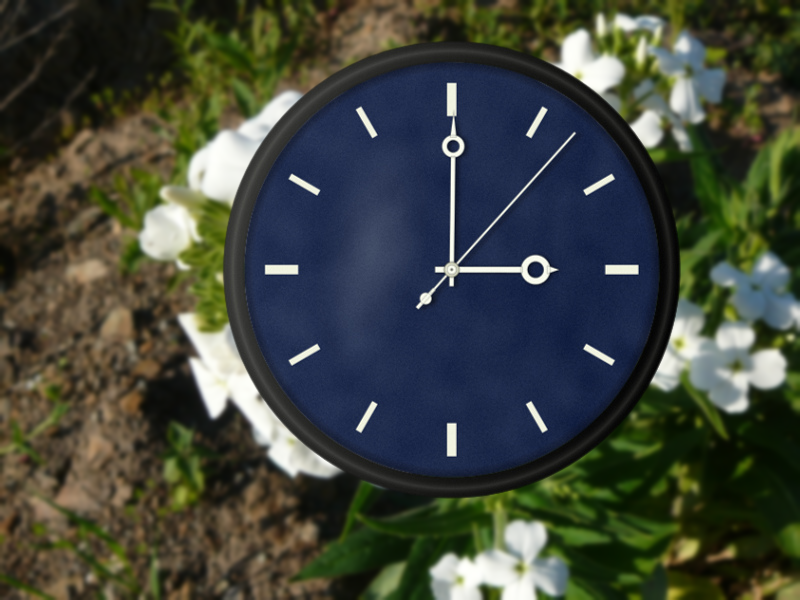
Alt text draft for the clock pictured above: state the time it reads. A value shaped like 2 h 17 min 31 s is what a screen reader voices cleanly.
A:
3 h 00 min 07 s
